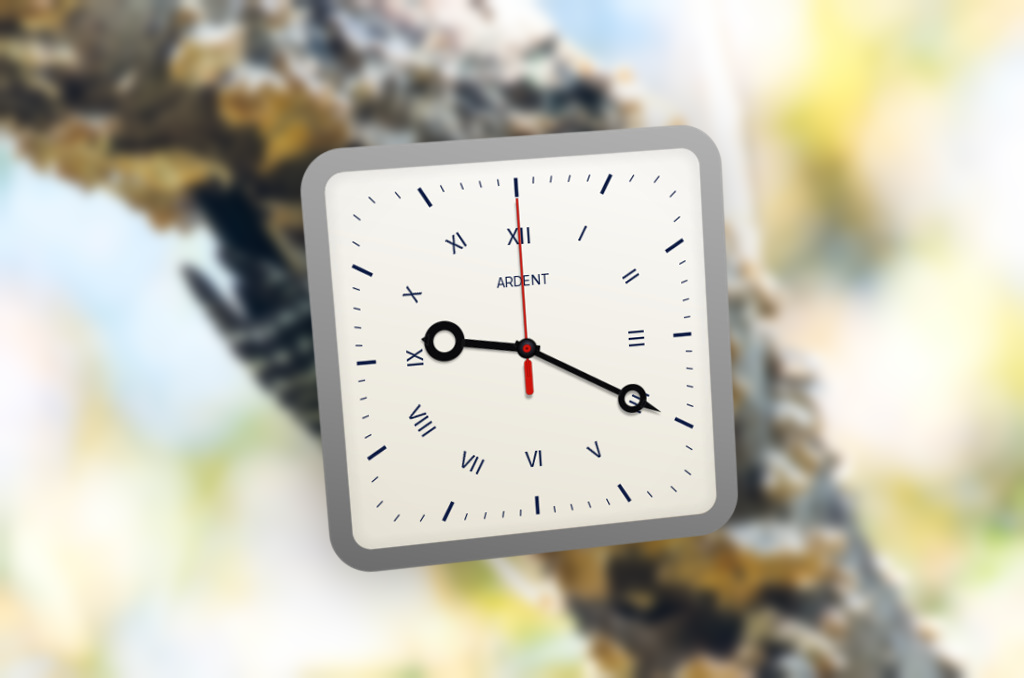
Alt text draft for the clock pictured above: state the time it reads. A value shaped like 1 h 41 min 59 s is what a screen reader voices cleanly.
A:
9 h 20 min 00 s
